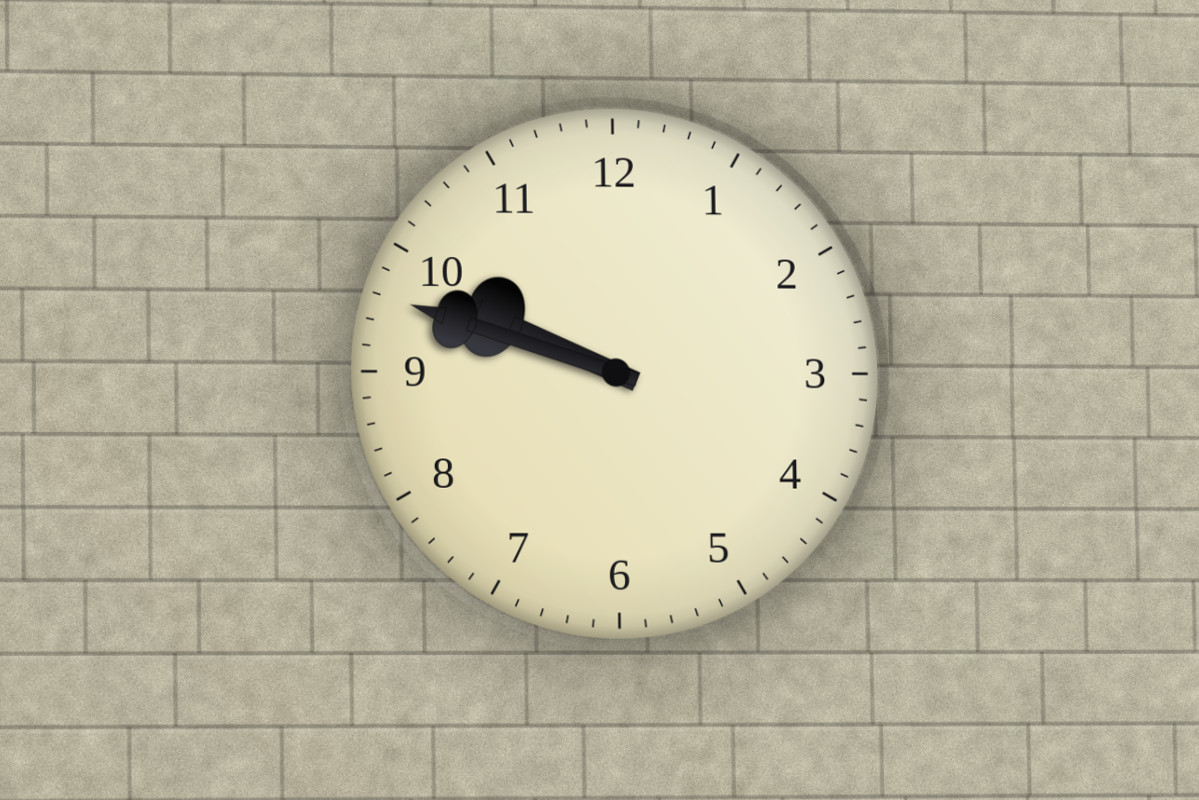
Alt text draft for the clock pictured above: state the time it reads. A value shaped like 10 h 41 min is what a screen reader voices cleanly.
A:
9 h 48 min
